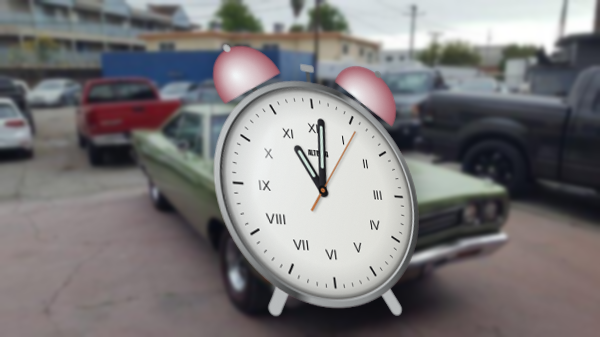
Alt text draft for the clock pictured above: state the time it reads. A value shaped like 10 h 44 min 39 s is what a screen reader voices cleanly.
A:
11 h 01 min 06 s
